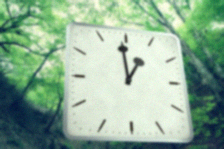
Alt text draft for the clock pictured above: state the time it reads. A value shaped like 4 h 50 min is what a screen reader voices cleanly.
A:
12 h 59 min
